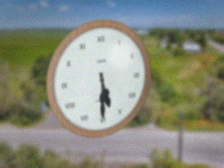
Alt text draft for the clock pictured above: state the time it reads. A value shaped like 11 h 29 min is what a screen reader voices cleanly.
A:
5 h 30 min
